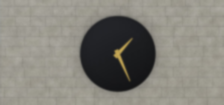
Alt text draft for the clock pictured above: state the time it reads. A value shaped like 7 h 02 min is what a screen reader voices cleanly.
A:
1 h 26 min
